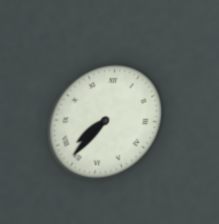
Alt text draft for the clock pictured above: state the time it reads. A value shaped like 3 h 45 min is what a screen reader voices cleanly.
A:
7 h 36 min
